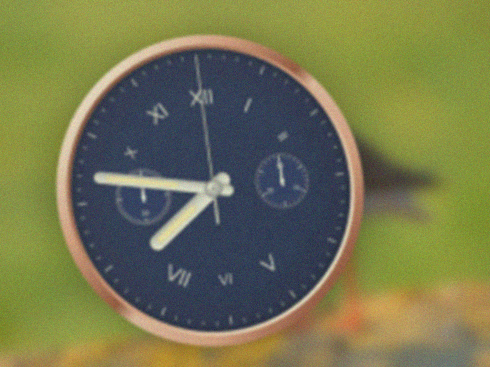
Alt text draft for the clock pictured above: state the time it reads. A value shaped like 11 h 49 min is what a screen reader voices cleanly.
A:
7 h 47 min
